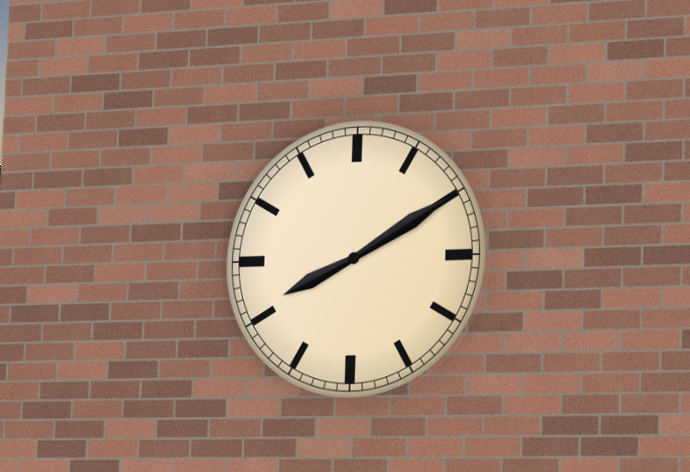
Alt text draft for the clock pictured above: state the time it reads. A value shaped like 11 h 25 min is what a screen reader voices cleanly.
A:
8 h 10 min
